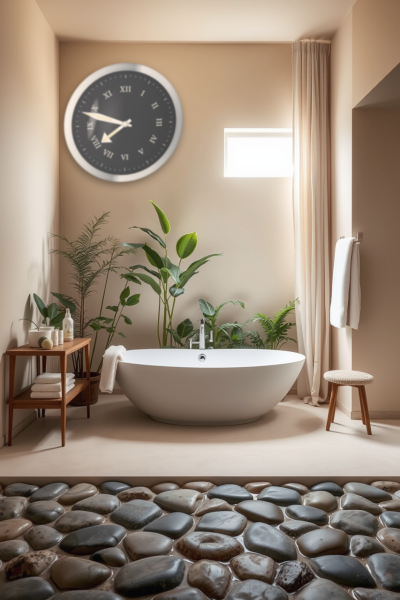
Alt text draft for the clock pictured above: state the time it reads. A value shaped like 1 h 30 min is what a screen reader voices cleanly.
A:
7 h 48 min
